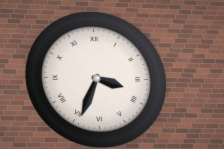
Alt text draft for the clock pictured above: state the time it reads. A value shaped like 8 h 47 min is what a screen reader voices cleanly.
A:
3 h 34 min
